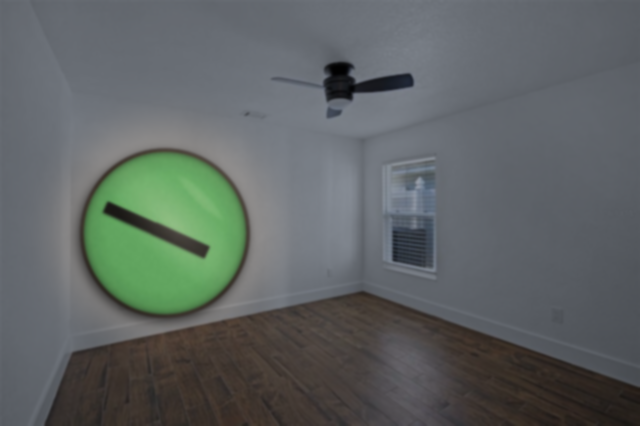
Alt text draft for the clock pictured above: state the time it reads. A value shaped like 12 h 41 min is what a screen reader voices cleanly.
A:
3 h 49 min
